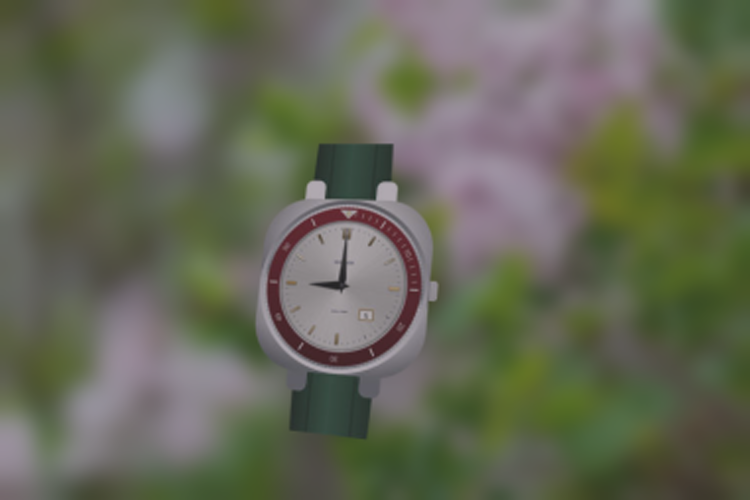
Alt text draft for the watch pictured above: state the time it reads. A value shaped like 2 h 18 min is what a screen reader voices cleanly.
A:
9 h 00 min
